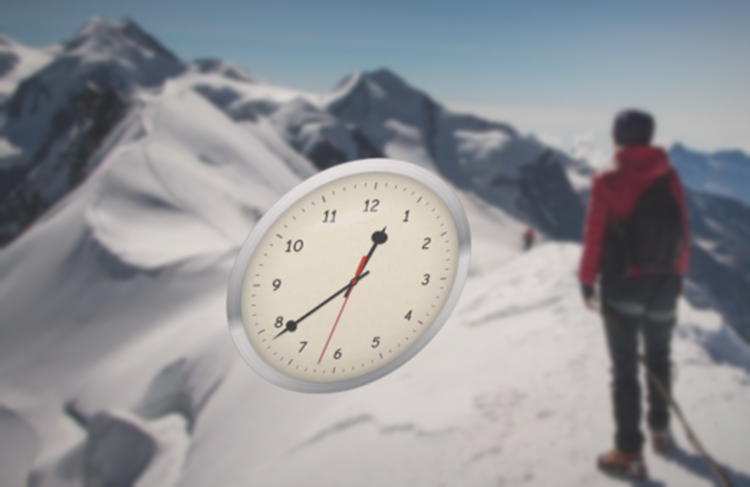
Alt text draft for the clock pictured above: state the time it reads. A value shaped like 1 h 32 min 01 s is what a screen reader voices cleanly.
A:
12 h 38 min 32 s
